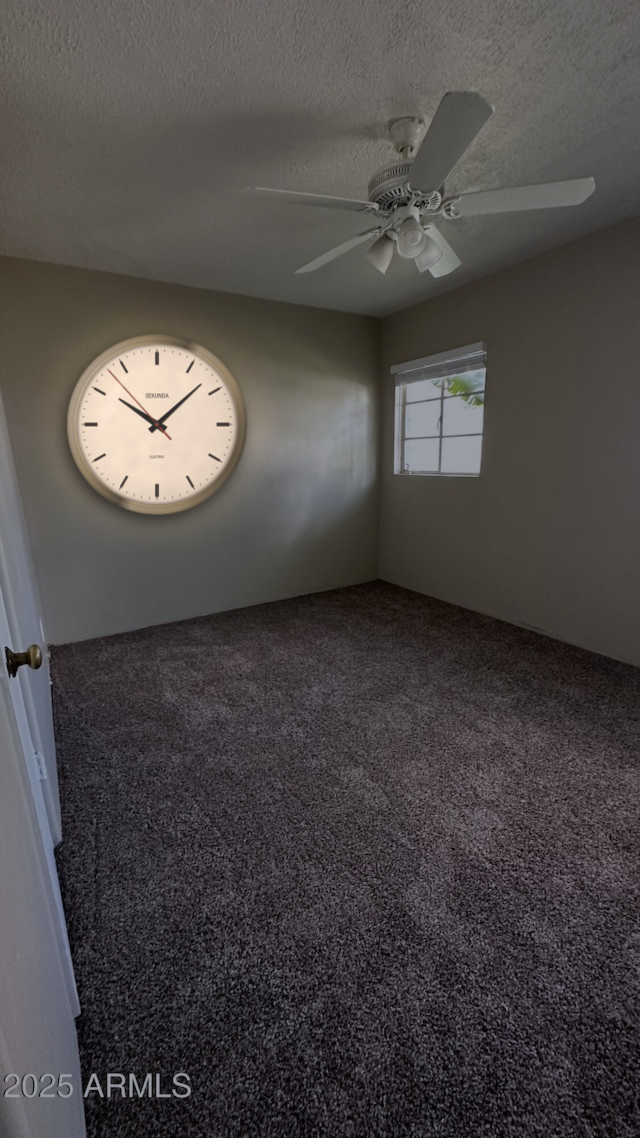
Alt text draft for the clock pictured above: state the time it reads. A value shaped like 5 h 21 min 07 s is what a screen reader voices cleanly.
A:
10 h 07 min 53 s
